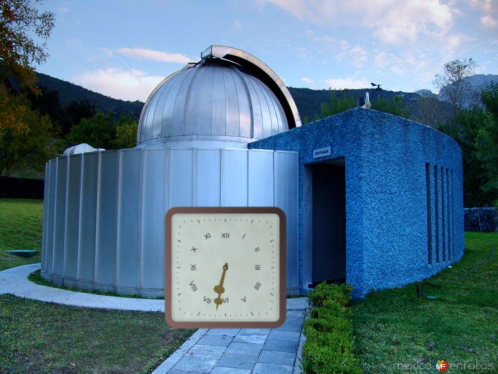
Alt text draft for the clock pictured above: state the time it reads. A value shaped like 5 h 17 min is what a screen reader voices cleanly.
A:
6 h 32 min
